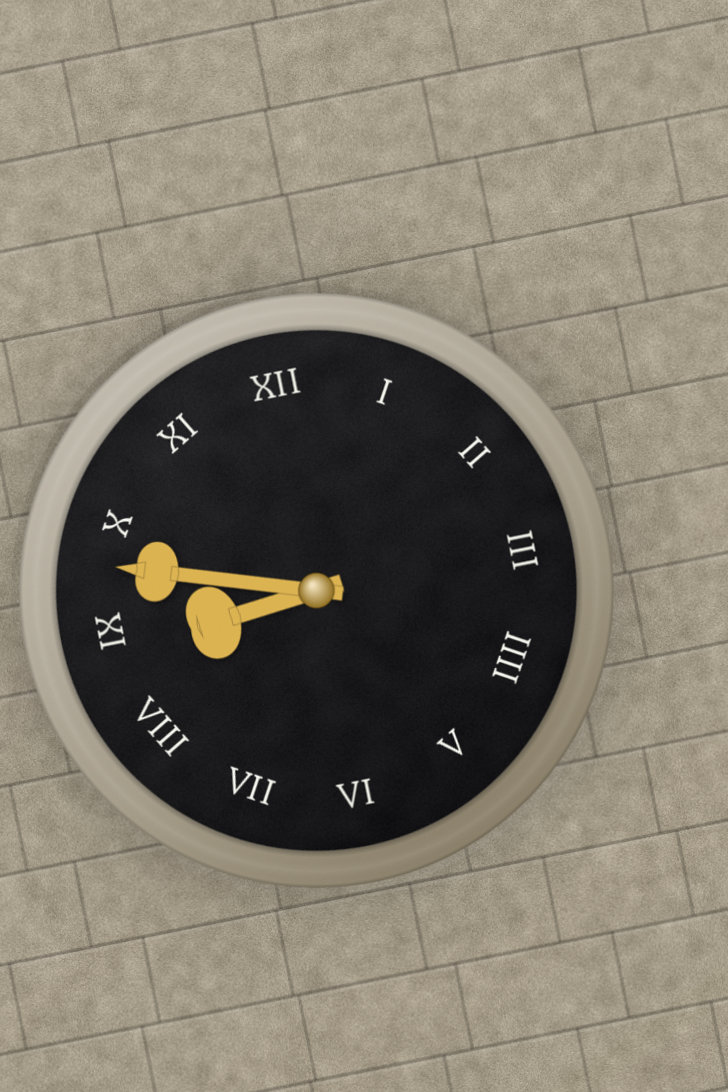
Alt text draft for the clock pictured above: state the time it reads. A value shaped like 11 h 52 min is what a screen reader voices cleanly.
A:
8 h 48 min
